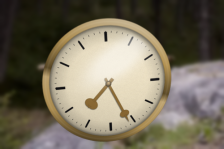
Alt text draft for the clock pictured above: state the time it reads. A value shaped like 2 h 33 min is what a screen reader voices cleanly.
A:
7 h 26 min
